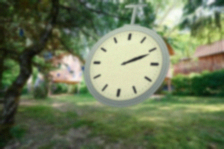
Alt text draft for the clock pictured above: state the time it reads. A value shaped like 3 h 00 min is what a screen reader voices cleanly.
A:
2 h 11 min
